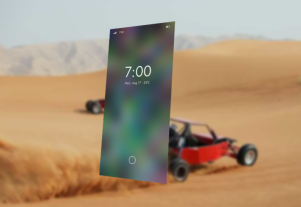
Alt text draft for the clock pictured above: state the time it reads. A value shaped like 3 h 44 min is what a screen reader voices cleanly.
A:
7 h 00 min
